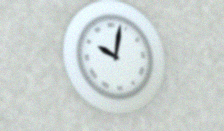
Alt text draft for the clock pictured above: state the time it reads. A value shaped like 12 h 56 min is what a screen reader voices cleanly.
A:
10 h 03 min
